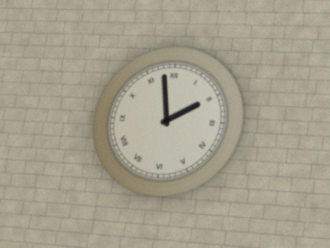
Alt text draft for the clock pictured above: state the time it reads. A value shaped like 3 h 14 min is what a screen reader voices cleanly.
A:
1 h 58 min
